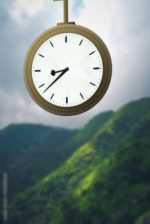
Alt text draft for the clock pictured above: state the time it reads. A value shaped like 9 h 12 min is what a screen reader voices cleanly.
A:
8 h 38 min
